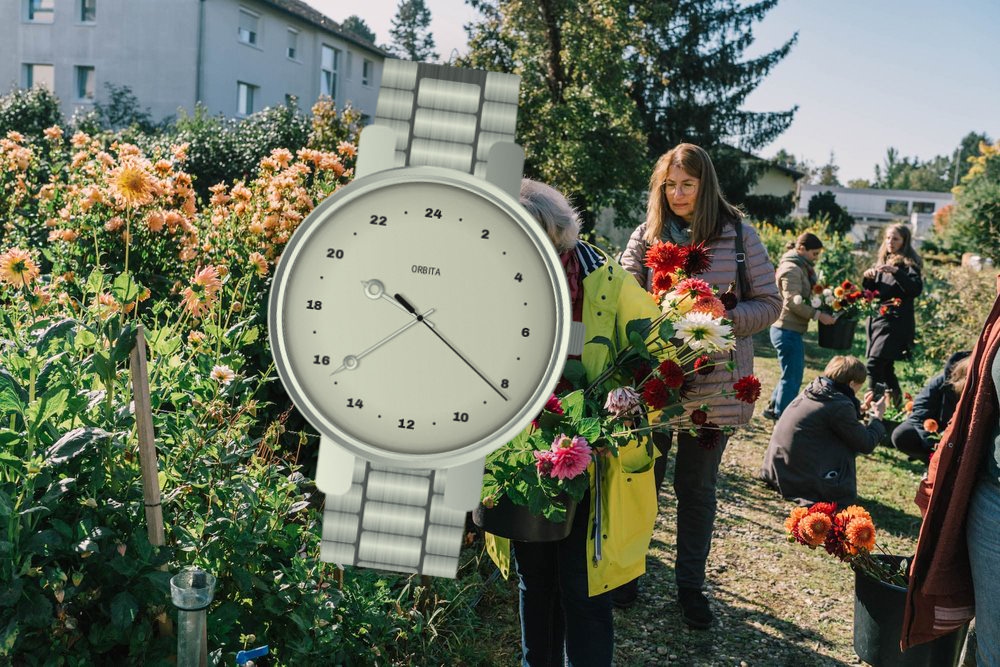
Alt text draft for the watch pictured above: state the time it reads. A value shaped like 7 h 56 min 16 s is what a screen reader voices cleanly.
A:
19 h 38 min 21 s
